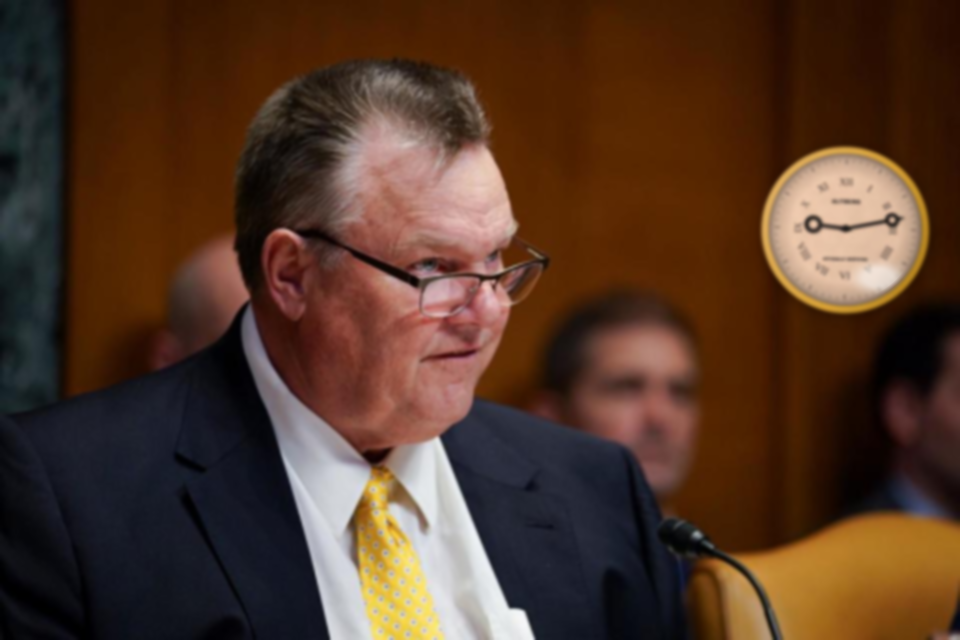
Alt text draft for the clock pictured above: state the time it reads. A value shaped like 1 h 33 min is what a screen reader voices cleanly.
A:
9 h 13 min
